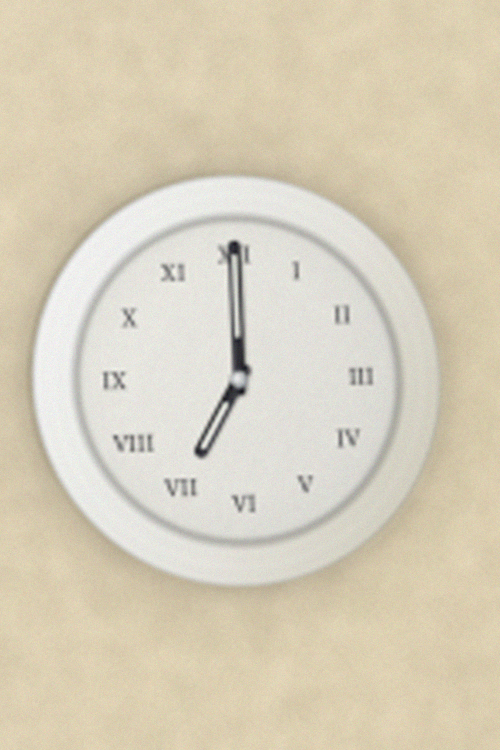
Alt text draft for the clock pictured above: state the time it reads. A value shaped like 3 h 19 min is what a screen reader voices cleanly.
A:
7 h 00 min
